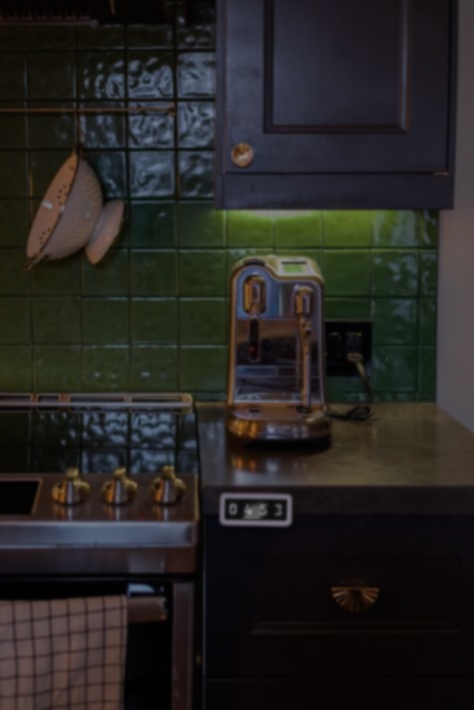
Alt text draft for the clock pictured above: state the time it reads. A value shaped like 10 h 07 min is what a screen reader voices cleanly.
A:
4 h 53 min
